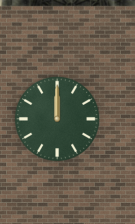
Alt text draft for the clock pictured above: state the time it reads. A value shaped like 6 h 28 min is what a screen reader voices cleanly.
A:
12 h 00 min
